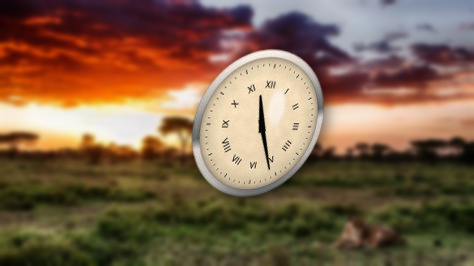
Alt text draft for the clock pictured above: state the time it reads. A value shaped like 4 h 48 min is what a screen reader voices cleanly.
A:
11 h 26 min
